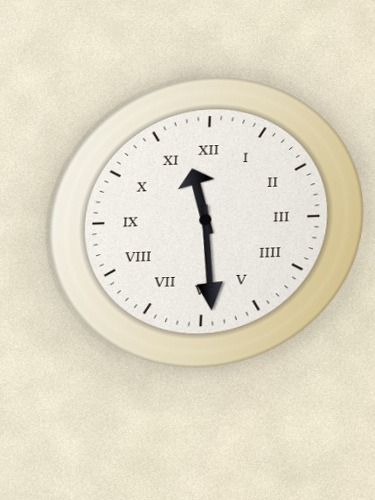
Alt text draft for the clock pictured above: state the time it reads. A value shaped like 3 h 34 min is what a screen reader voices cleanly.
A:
11 h 29 min
